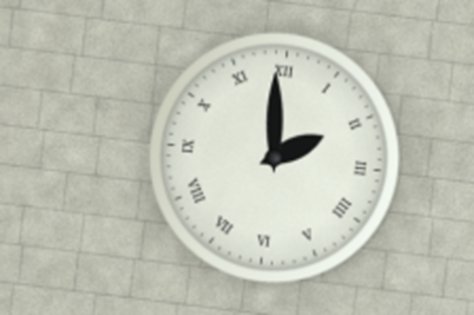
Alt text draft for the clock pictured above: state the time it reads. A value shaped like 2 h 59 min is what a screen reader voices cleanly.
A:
1 h 59 min
